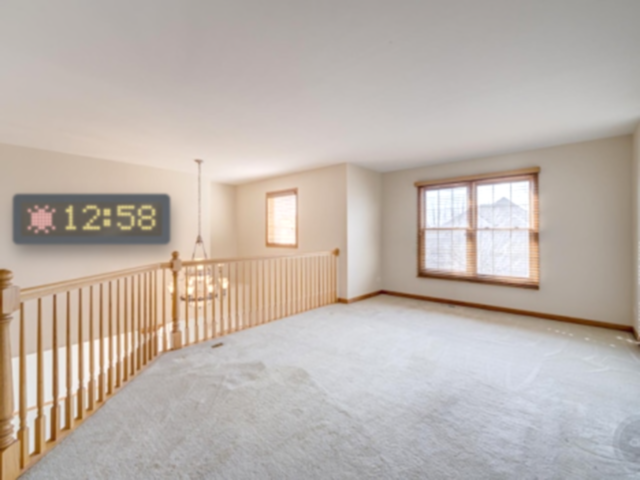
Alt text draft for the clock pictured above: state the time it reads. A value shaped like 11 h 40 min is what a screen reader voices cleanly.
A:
12 h 58 min
